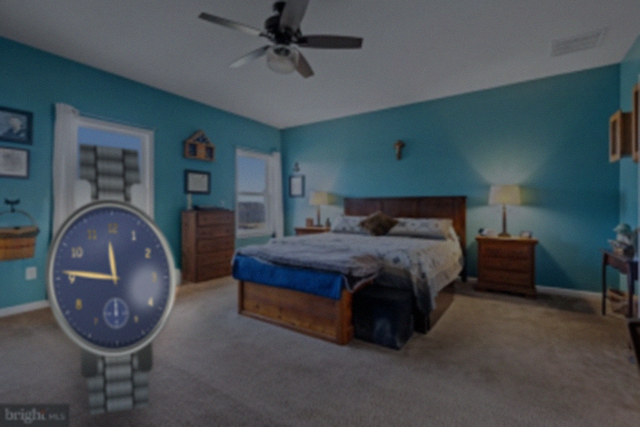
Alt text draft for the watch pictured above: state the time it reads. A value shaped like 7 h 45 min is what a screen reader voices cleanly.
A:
11 h 46 min
